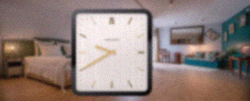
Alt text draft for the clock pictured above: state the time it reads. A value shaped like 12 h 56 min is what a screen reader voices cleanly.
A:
9 h 40 min
